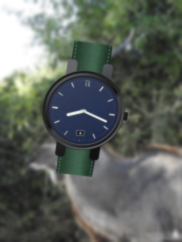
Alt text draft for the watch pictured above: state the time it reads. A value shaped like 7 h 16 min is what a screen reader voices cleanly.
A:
8 h 18 min
